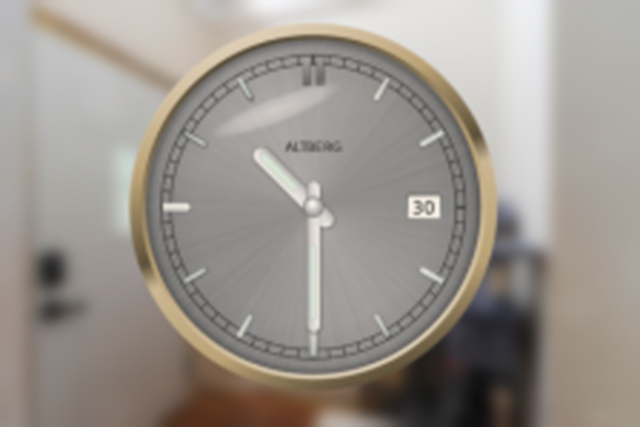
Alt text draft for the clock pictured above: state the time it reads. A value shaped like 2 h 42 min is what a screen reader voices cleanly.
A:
10 h 30 min
